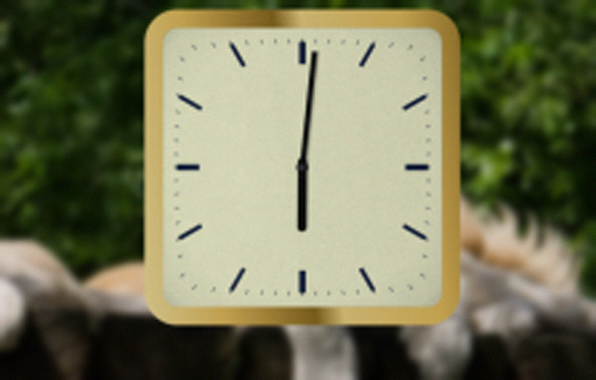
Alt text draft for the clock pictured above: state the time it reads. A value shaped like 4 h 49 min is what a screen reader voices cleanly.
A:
6 h 01 min
